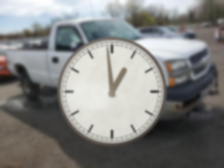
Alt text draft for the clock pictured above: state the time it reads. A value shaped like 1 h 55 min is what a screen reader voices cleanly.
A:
12 h 59 min
